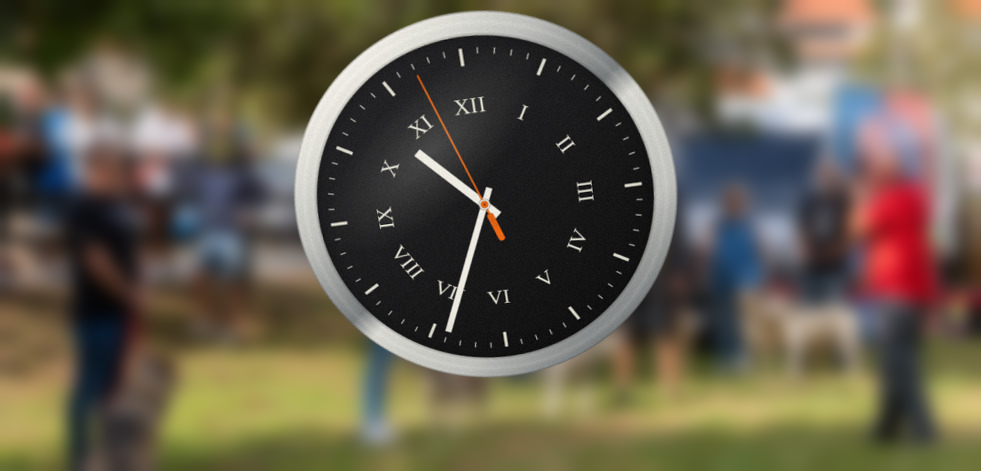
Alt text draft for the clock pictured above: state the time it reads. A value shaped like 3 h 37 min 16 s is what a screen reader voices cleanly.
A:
10 h 33 min 57 s
